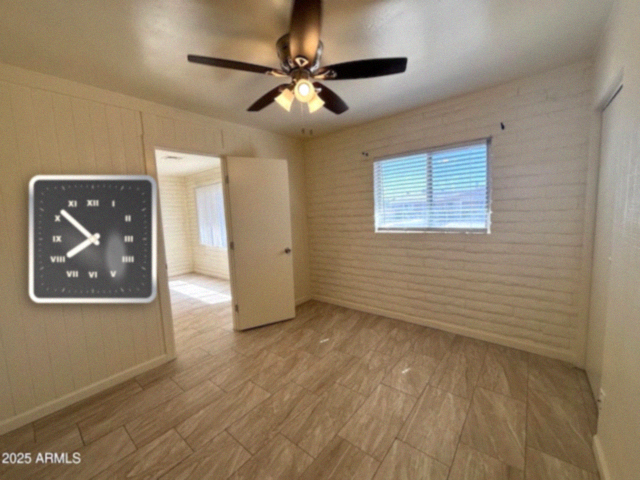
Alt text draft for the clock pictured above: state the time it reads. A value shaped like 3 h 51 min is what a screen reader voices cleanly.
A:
7 h 52 min
